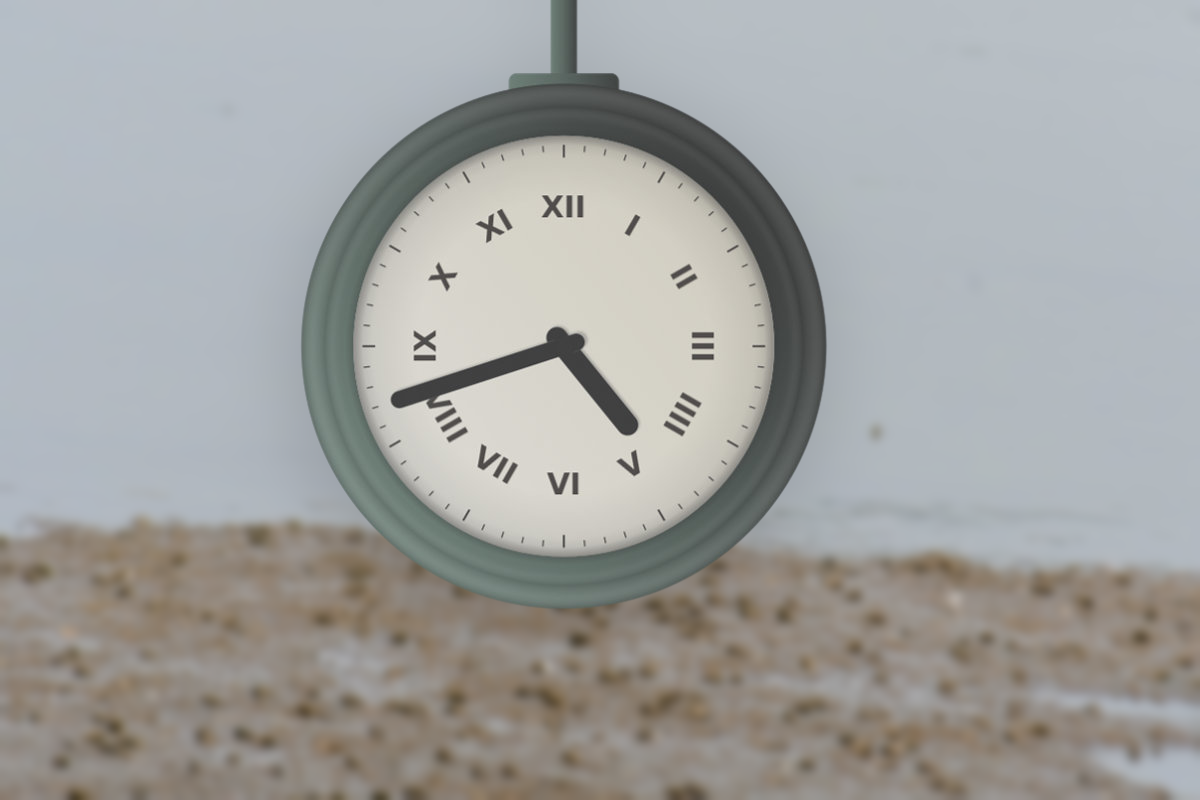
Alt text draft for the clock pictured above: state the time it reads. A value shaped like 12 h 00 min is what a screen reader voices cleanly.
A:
4 h 42 min
